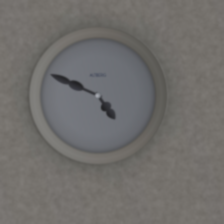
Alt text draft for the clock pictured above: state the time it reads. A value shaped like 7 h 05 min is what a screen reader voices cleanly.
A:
4 h 49 min
